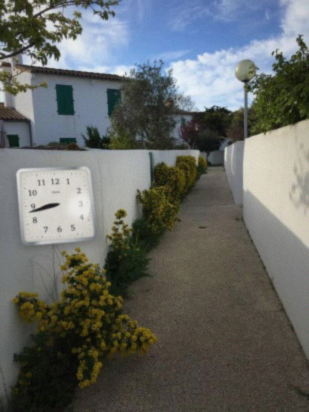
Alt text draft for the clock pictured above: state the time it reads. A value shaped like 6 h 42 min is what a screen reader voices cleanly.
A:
8 h 43 min
